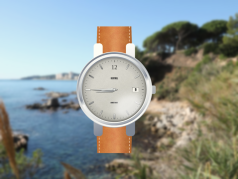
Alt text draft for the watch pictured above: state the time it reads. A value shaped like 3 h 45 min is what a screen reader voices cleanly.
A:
8 h 45 min
